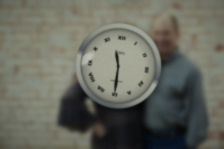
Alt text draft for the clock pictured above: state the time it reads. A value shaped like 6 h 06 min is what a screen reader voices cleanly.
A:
11 h 30 min
